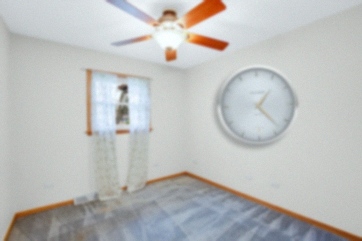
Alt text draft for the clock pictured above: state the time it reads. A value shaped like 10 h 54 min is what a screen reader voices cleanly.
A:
1 h 23 min
